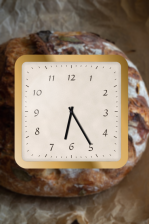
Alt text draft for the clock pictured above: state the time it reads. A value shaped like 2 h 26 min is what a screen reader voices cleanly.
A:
6 h 25 min
